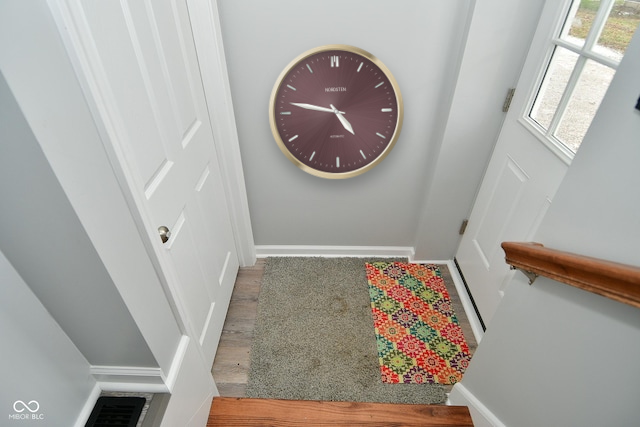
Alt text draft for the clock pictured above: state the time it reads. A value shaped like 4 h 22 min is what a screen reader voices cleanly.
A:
4 h 47 min
